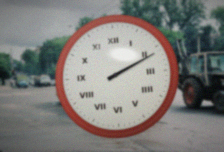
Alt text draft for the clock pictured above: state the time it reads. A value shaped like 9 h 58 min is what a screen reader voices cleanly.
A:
2 h 11 min
